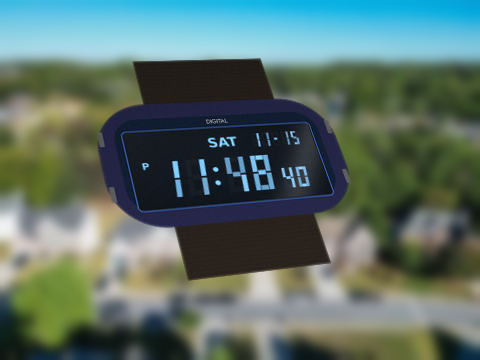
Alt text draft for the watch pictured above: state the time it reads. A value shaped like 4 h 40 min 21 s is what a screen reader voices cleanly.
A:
11 h 48 min 40 s
